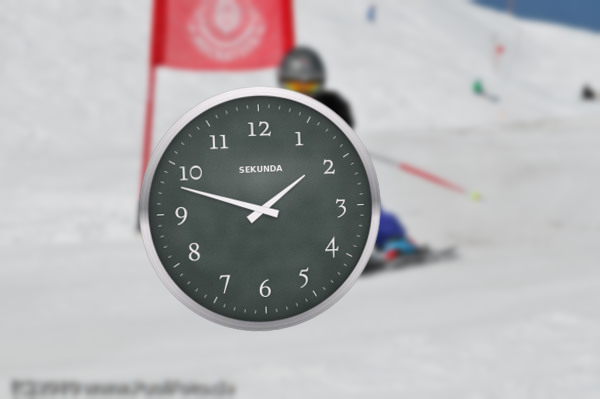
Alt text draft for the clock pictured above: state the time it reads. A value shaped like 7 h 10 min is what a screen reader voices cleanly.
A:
1 h 48 min
